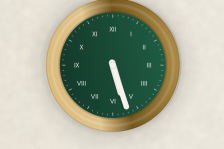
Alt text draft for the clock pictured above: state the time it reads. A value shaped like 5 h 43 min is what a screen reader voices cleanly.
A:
5 h 27 min
